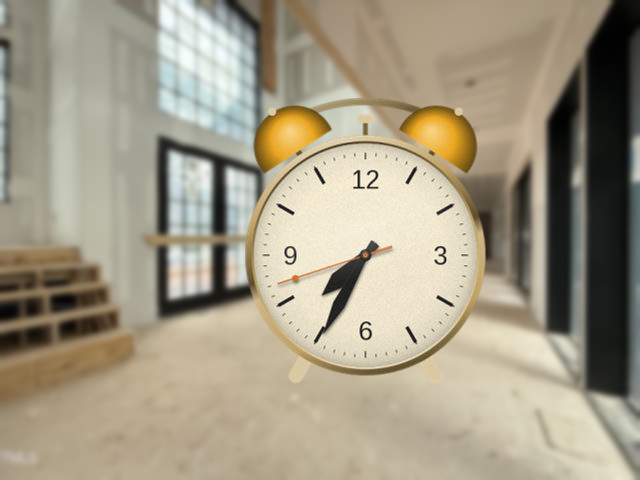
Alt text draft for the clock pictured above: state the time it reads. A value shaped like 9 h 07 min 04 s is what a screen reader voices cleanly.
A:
7 h 34 min 42 s
